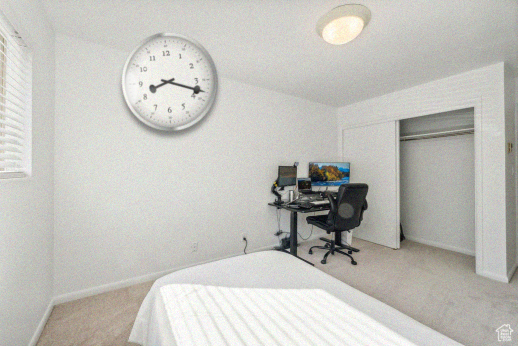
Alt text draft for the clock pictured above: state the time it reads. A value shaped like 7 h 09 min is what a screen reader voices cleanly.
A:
8 h 18 min
